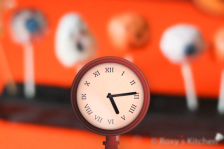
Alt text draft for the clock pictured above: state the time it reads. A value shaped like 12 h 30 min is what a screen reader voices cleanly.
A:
5 h 14 min
